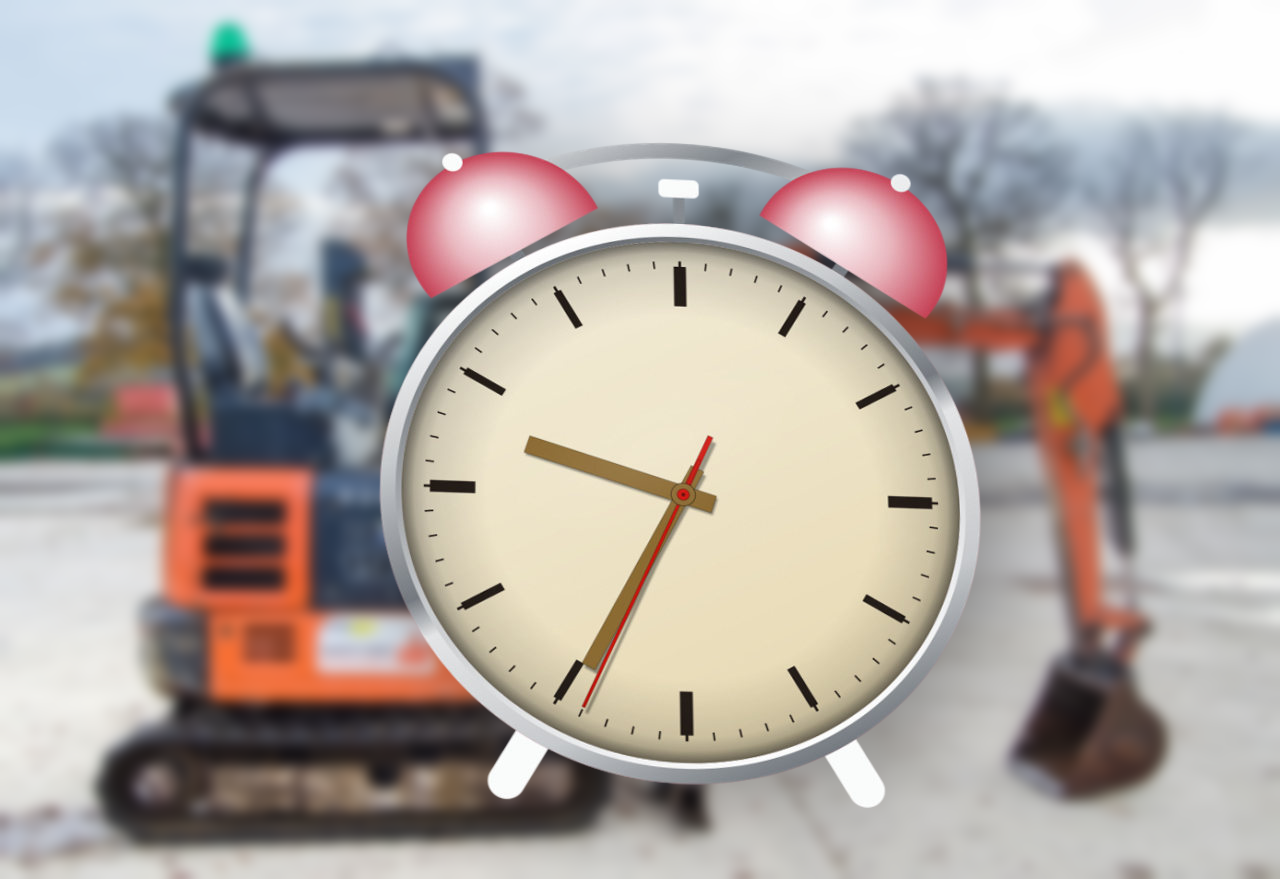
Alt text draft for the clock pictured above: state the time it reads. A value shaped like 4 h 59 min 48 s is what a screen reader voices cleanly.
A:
9 h 34 min 34 s
